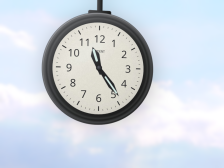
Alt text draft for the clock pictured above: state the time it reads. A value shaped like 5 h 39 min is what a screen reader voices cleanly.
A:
11 h 24 min
